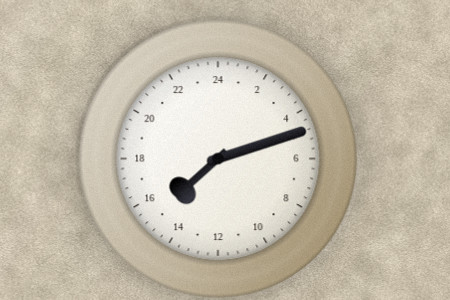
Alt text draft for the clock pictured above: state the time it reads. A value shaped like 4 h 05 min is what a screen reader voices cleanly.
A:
15 h 12 min
